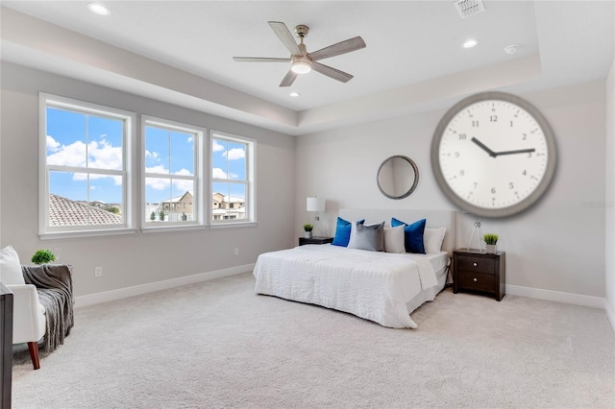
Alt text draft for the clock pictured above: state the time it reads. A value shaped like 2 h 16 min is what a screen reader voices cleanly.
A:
10 h 14 min
